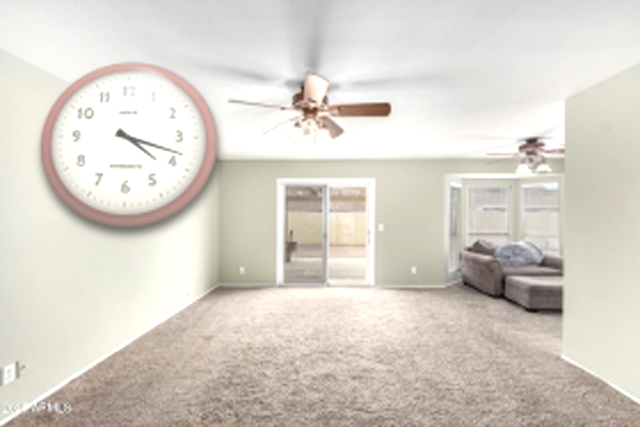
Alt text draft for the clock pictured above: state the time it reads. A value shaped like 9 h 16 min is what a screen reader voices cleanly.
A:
4 h 18 min
